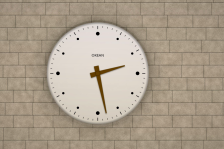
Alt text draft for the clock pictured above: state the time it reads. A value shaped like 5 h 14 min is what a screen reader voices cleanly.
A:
2 h 28 min
